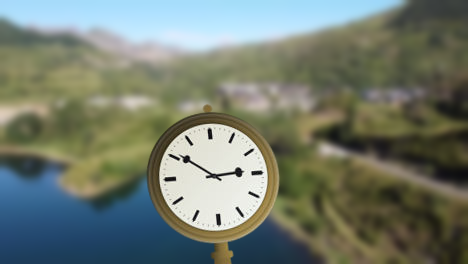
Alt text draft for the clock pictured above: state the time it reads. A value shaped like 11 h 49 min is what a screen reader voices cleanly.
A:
2 h 51 min
